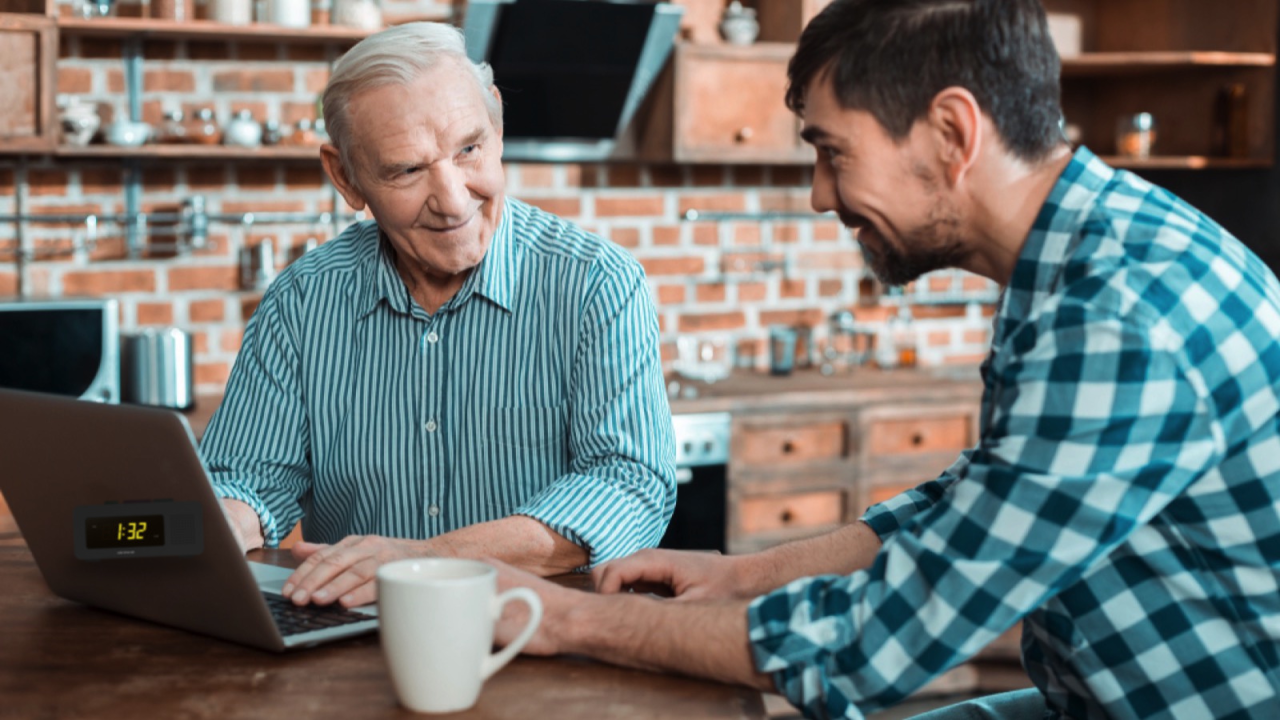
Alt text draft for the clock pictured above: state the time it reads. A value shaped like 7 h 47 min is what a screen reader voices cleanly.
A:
1 h 32 min
